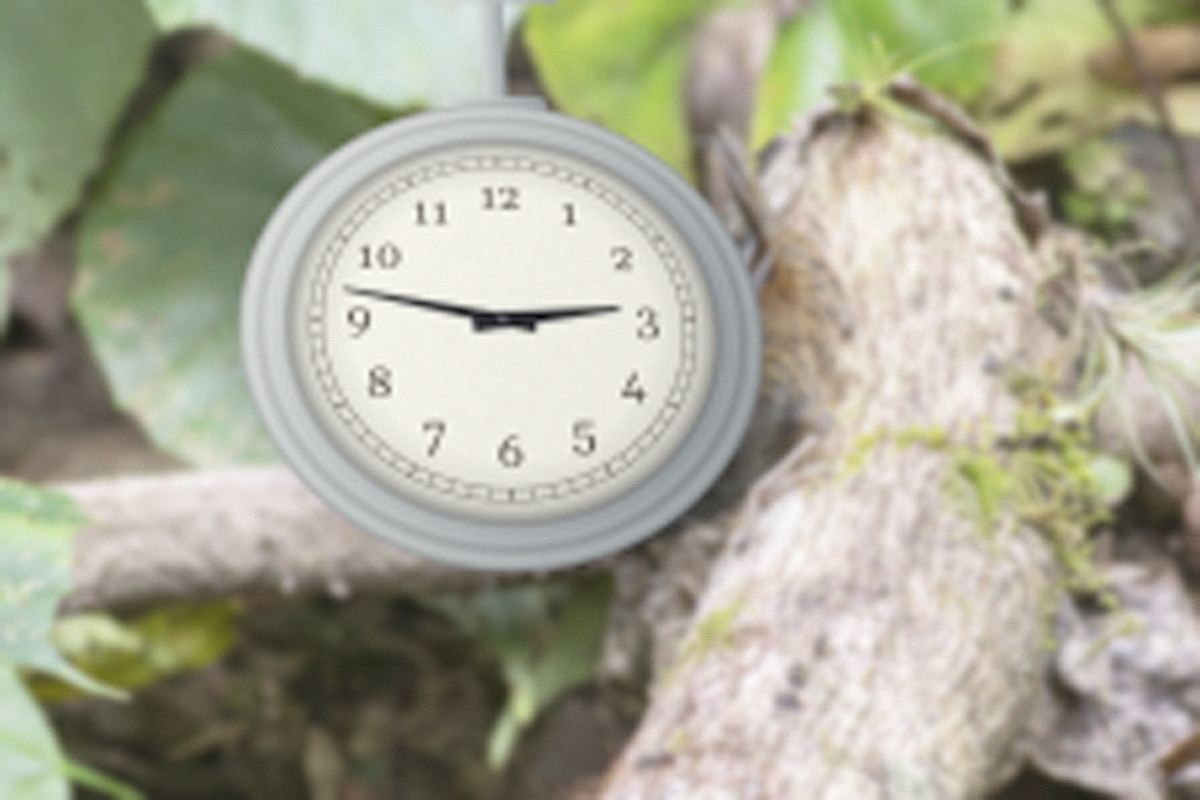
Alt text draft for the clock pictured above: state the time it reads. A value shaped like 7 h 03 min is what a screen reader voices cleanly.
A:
2 h 47 min
